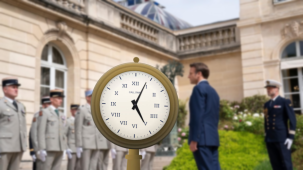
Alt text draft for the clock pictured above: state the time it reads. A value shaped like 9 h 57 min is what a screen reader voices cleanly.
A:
5 h 04 min
